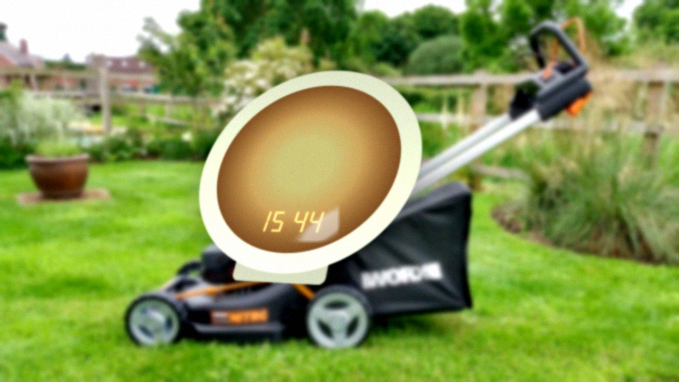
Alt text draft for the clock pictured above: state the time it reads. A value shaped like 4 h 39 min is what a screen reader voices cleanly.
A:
15 h 44 min
